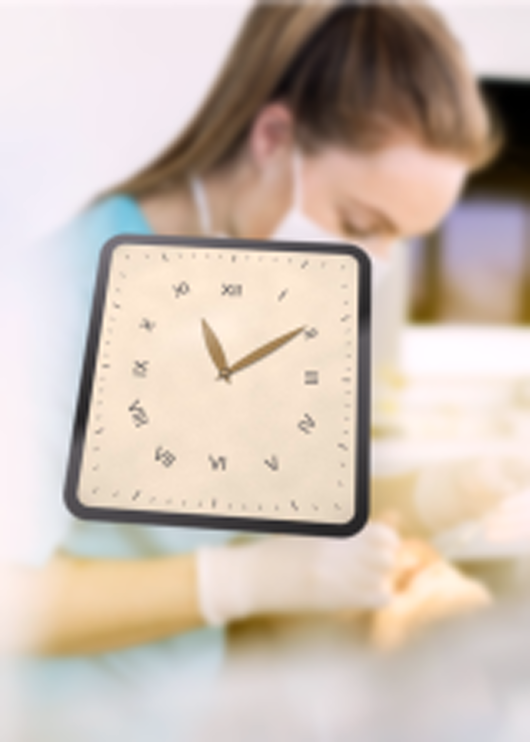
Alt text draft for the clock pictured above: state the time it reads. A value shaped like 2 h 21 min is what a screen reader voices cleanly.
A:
11 h 09 min
